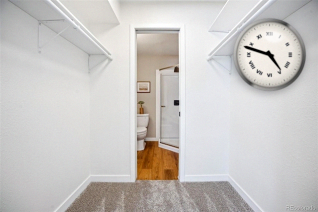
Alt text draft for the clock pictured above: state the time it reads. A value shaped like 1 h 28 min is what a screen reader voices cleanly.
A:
4 h 48 min
